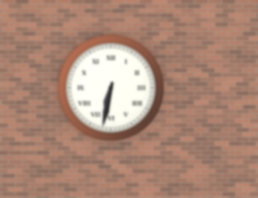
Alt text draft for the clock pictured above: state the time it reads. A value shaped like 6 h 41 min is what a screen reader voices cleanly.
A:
6 h 32 min
